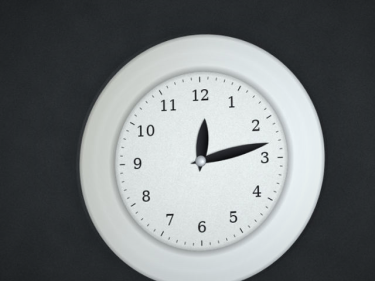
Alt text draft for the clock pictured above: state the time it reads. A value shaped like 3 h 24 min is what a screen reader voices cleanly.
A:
12 h 13 min
